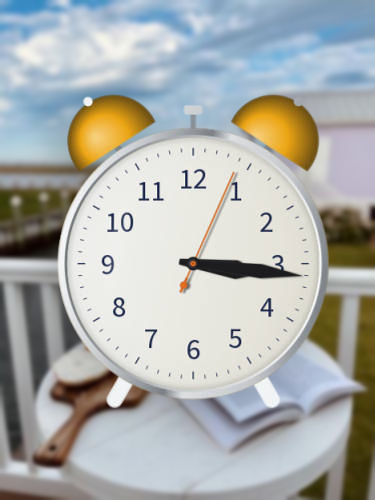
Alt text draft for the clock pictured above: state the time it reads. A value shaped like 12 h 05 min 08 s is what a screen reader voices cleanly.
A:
3 h 16 min 04 s
